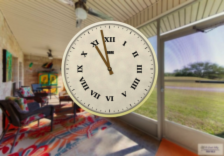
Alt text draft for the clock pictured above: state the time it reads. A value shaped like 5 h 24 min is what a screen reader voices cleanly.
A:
10 h 58 min
